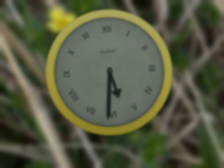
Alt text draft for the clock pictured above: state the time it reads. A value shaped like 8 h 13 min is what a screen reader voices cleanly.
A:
5 h 31 min
